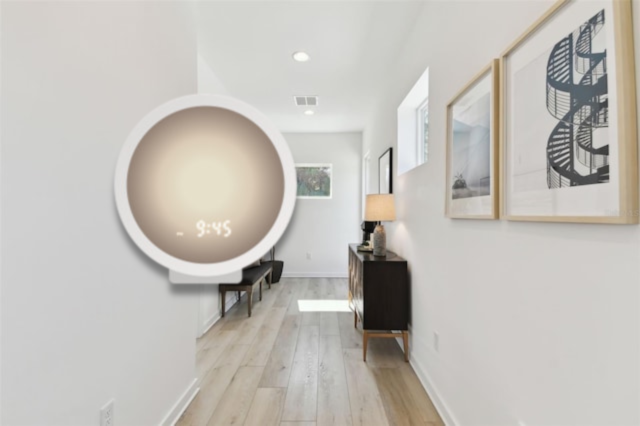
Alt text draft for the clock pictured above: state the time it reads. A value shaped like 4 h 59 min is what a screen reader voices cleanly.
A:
9 h 45 min
